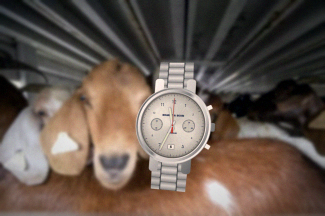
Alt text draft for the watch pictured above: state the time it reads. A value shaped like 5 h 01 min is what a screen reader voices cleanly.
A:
11 h 34 min
